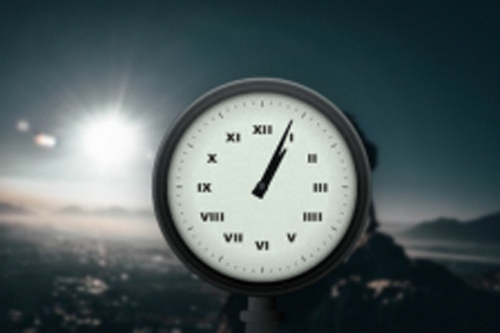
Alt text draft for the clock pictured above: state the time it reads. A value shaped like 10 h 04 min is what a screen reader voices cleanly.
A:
1 h 04 min
